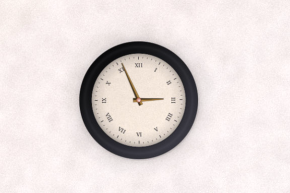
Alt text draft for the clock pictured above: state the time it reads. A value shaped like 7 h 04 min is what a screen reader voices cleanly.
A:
2 h 56 min
